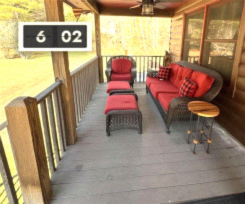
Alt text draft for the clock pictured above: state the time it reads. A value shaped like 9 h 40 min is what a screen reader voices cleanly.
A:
6 h 02 min
